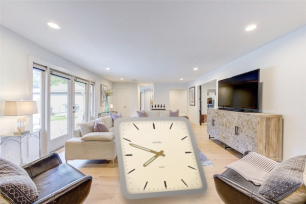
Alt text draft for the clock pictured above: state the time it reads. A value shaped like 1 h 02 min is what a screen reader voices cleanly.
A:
7 h 49 min
